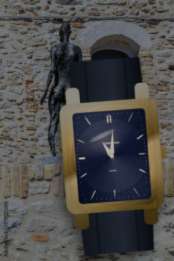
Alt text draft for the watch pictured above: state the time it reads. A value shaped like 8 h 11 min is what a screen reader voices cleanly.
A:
11 h 01 min
